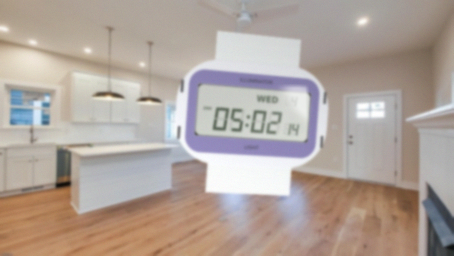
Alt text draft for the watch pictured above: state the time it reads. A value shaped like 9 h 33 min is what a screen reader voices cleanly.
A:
5 h 02 min
